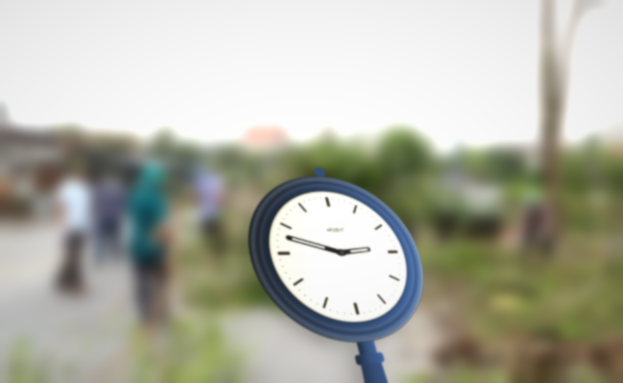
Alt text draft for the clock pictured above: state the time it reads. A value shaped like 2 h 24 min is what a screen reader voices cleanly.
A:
2 h 48 min
